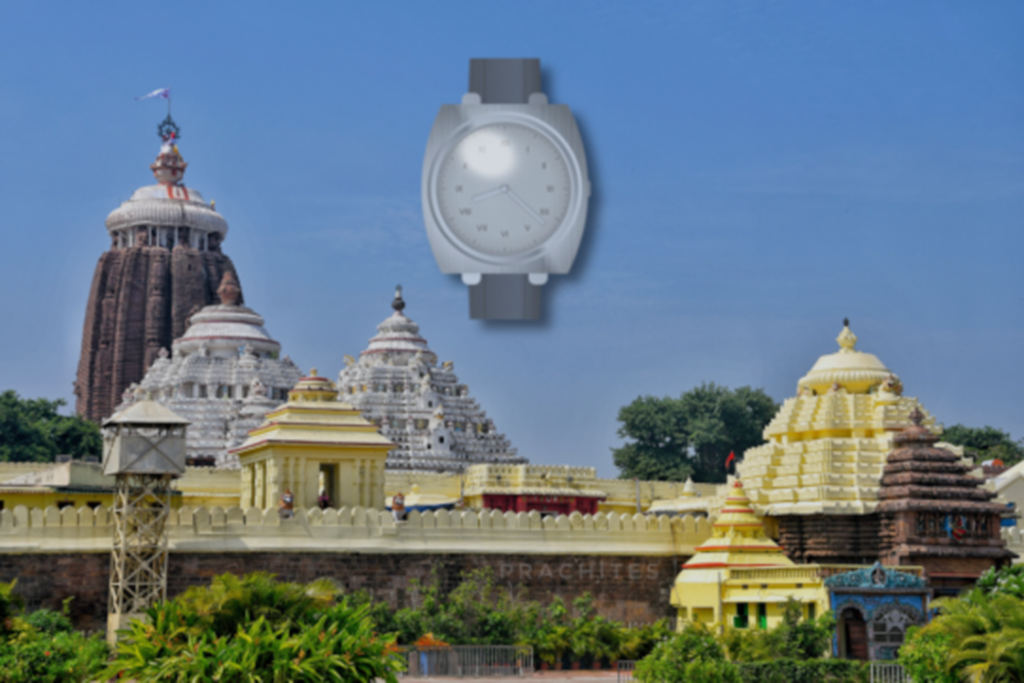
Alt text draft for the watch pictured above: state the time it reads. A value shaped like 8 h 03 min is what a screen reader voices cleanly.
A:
8 h 22 min
